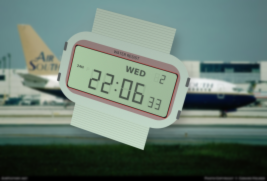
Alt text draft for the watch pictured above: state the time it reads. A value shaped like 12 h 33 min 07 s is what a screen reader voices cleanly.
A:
22 h 06 min 33 s
